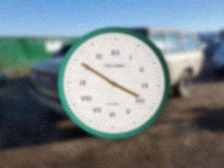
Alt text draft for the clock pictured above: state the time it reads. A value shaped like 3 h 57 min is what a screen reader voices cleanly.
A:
3 h 50 min
